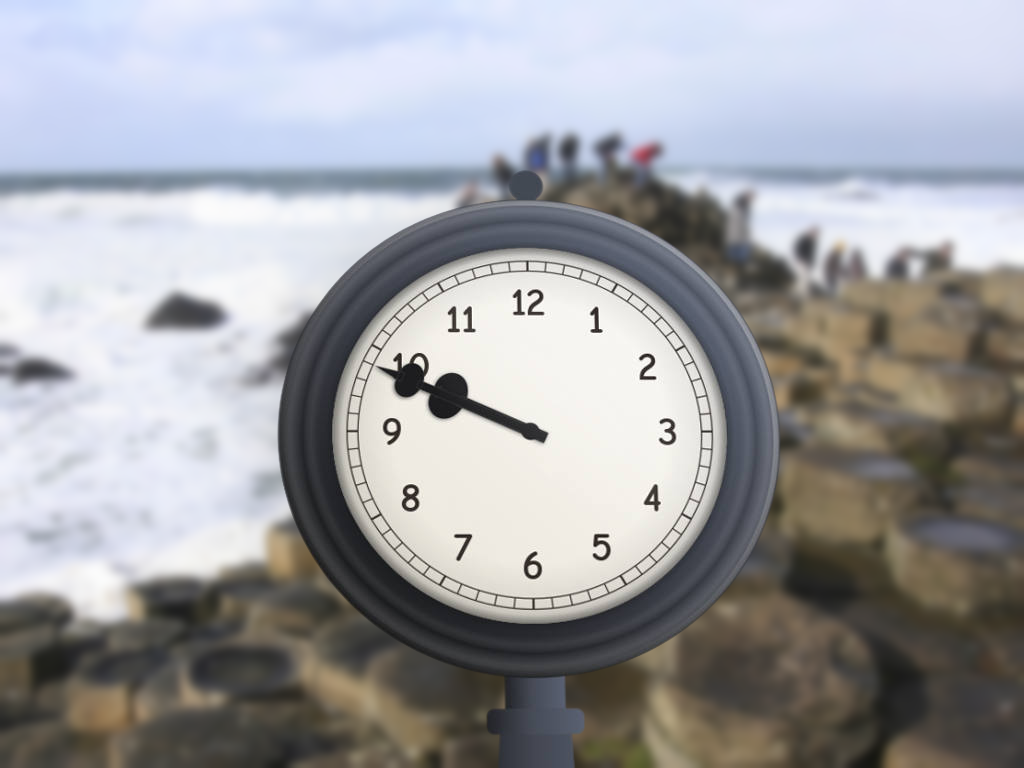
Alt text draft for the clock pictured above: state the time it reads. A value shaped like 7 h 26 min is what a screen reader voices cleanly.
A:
9 h 49 min
